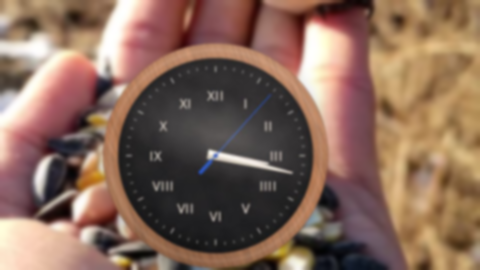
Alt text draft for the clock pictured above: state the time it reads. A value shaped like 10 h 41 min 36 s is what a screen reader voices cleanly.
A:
3 h 17 min 07 s
